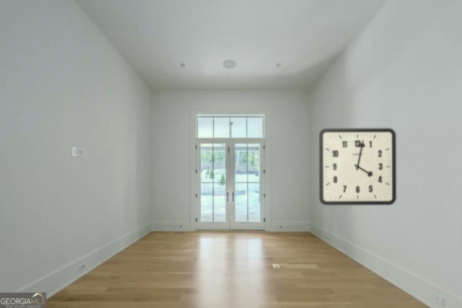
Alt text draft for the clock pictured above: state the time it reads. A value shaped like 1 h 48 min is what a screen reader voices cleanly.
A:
4 h 02 min
